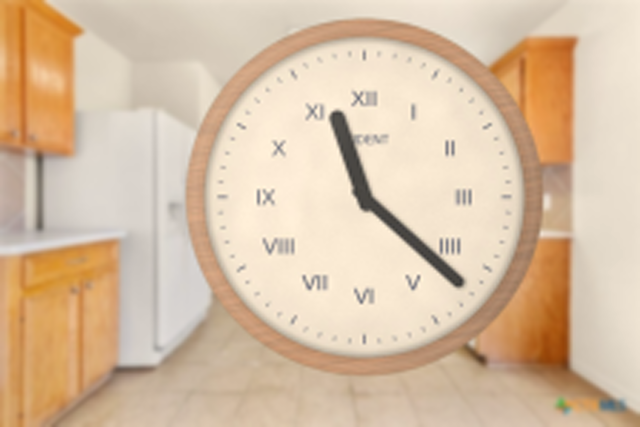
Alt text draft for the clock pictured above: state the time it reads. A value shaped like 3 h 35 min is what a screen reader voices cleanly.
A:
11 h 22 min
